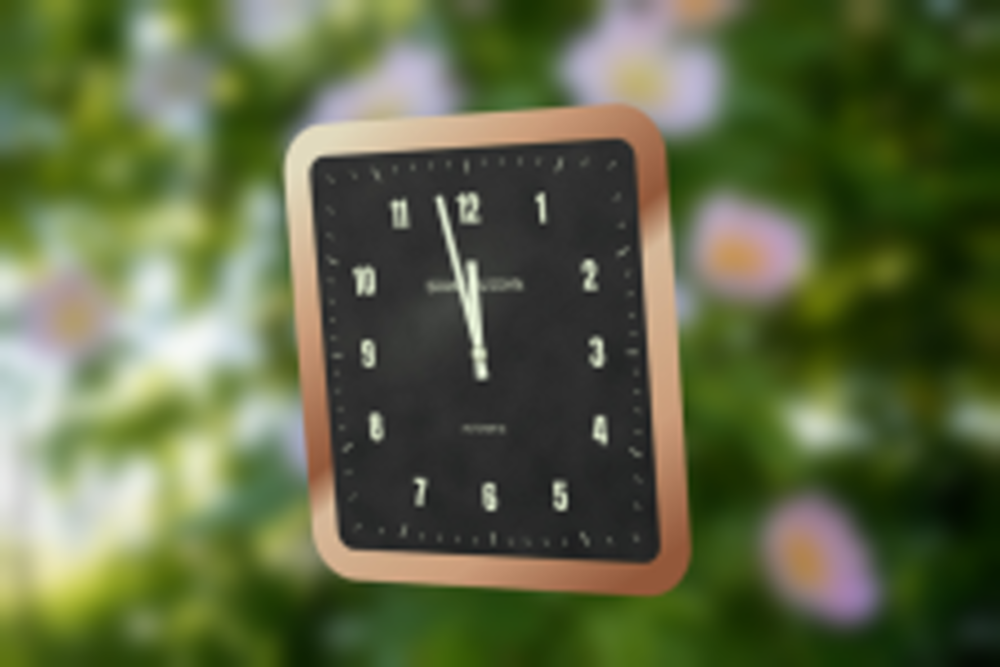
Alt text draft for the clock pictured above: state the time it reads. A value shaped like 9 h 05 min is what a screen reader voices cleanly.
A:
11 h 58 min
